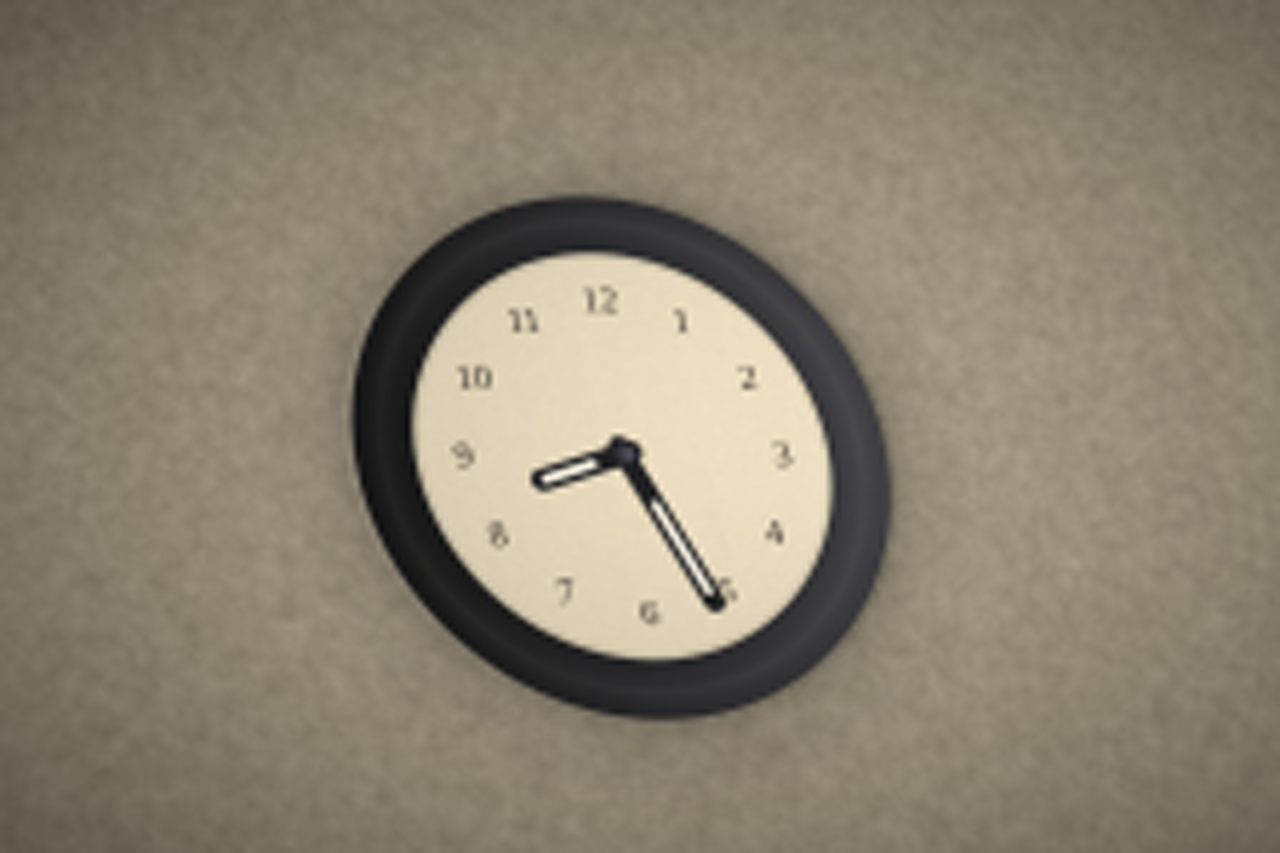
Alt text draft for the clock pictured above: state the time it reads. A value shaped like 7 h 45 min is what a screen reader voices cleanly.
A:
8 h 26 min
